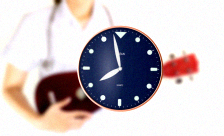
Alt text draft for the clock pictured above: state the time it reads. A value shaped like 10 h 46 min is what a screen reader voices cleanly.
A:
7 h 58 min
